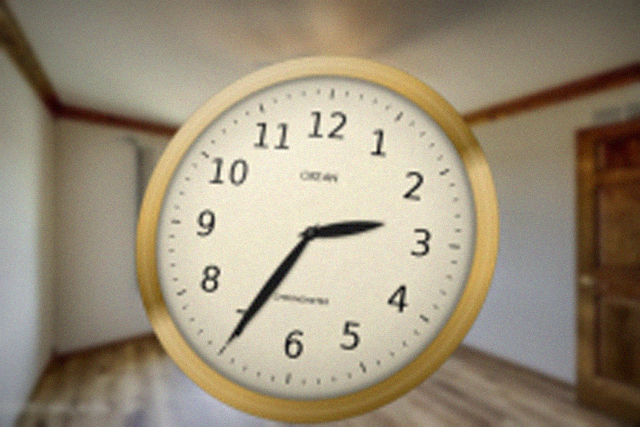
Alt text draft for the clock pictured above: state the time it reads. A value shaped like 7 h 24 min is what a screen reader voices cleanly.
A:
2 h 35 min
